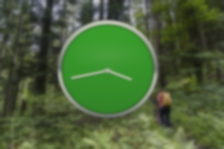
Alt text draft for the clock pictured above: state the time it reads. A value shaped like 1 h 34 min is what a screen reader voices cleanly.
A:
3 h 43 min
